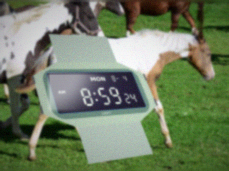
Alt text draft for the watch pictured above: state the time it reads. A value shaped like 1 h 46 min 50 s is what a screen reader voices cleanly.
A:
8 h 59 min 24 s
